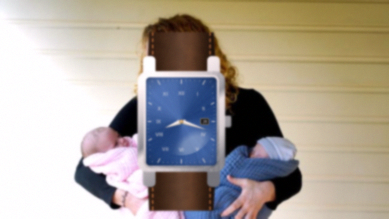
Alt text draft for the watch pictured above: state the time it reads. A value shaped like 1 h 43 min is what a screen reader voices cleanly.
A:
8 h 18 min
